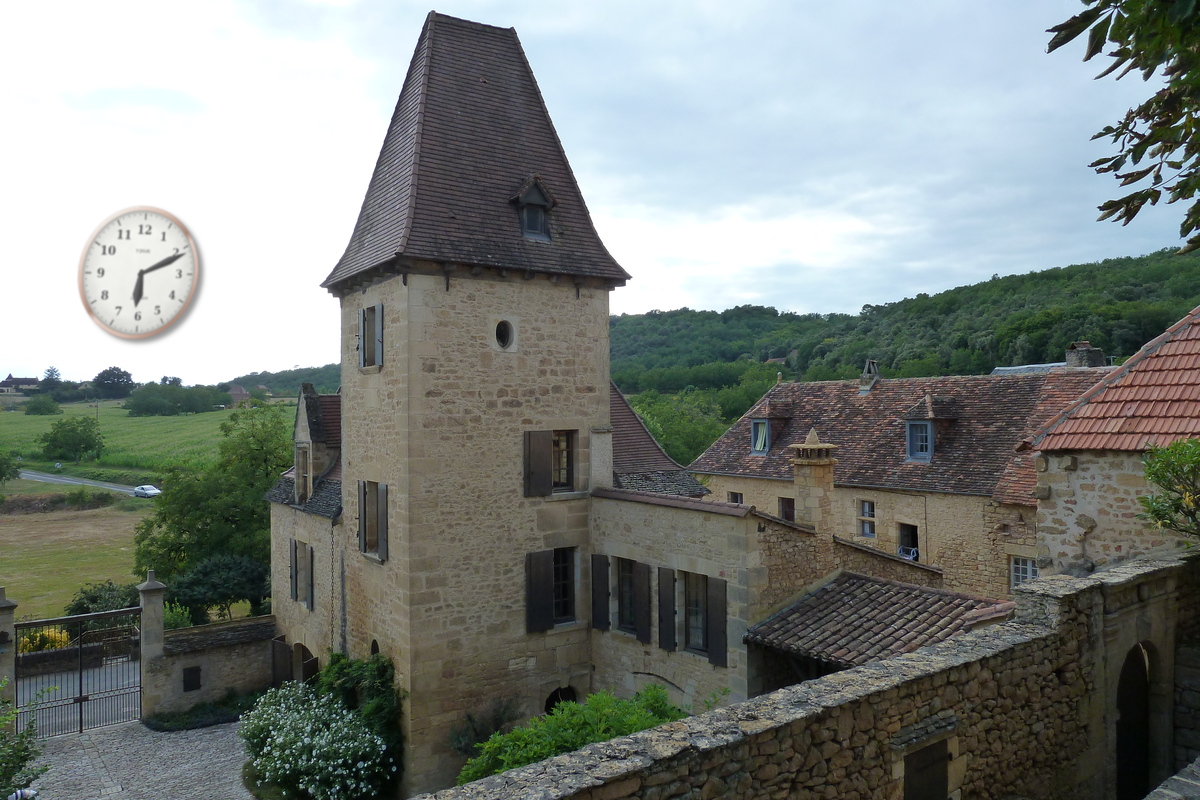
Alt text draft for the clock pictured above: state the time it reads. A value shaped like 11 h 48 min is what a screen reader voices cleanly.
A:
6 h 11 min
